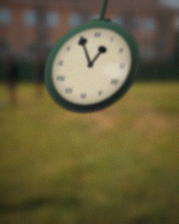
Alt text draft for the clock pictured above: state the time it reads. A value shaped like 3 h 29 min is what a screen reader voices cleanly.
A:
12 h 55 min
